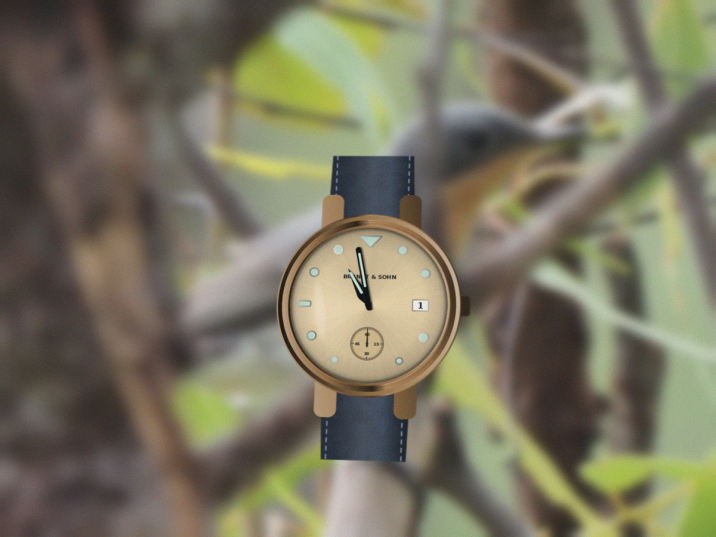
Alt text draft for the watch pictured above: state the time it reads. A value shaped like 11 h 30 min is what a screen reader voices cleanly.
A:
10 h 58 min
